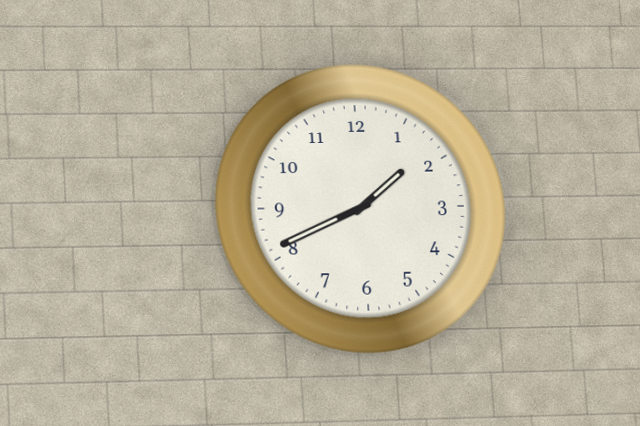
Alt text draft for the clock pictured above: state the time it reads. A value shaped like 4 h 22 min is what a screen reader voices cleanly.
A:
1 h 41 min
